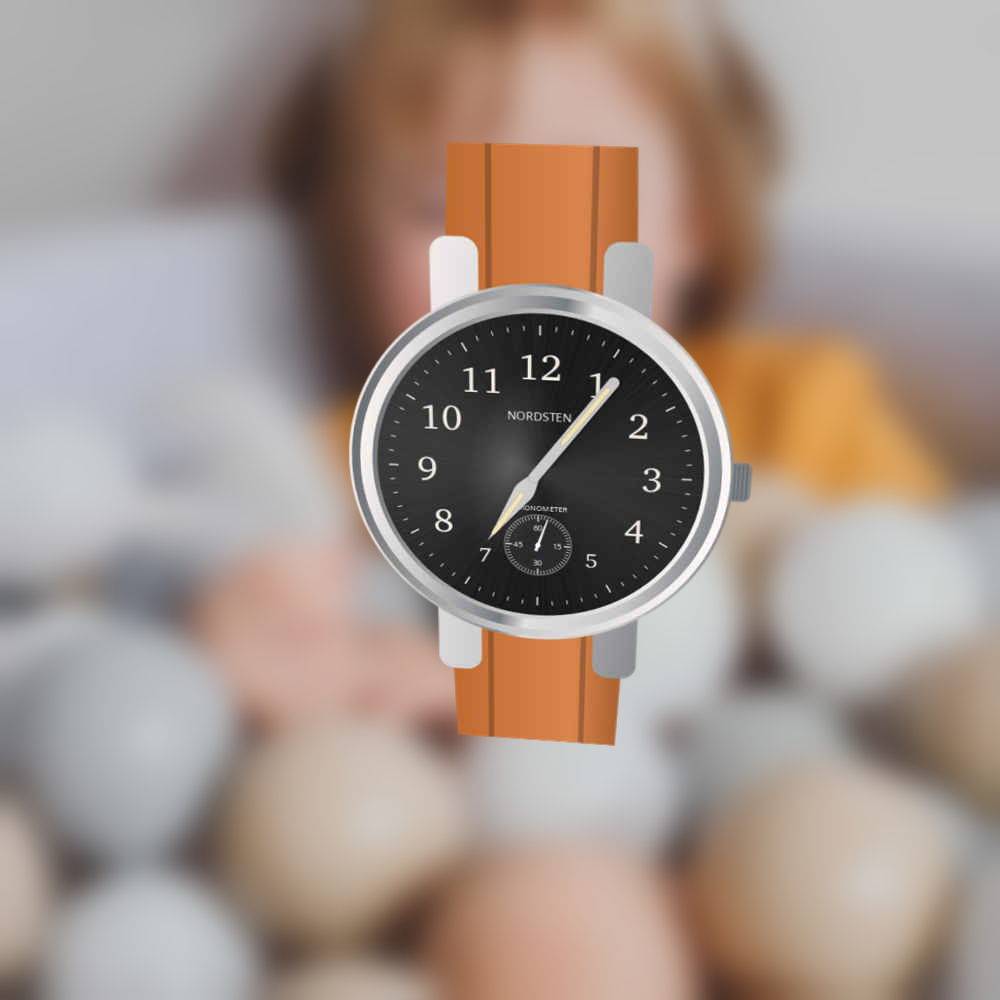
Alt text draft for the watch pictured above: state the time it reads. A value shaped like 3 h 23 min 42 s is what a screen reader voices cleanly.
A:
7 h 06 min 03 s
